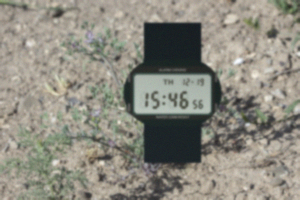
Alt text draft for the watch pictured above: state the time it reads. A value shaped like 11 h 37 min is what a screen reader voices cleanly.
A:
15 h 46 min
